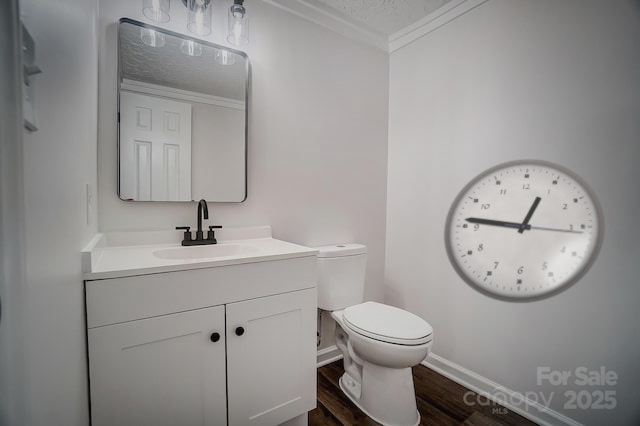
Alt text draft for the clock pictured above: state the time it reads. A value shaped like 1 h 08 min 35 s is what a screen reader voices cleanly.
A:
12 h 46 min 16 s
